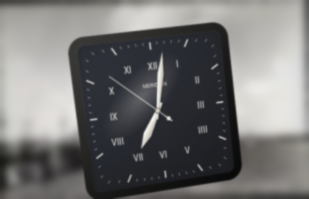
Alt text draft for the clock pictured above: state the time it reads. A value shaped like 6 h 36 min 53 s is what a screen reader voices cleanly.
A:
7 h 01 min 52 s
